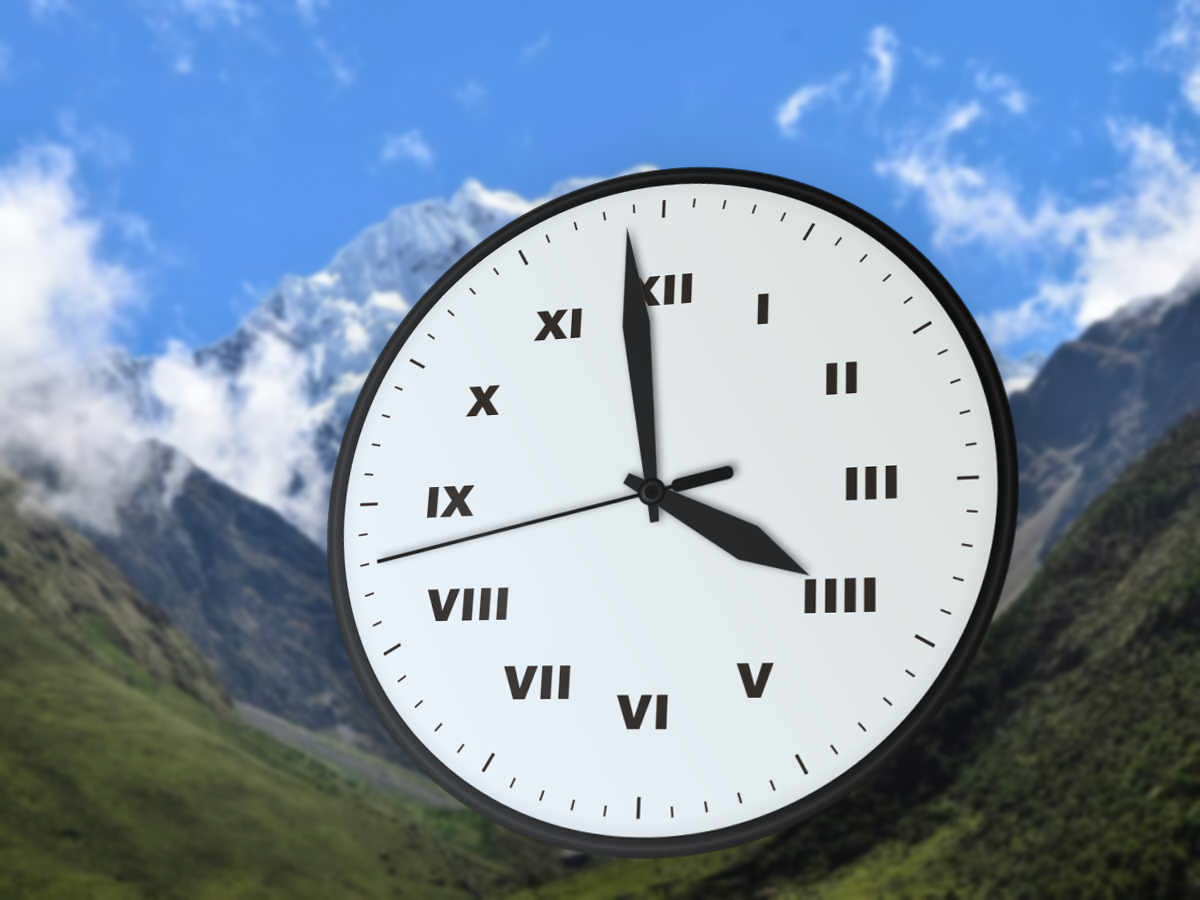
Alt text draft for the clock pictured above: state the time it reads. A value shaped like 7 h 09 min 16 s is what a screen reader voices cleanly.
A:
3 h 58 min 43 s
